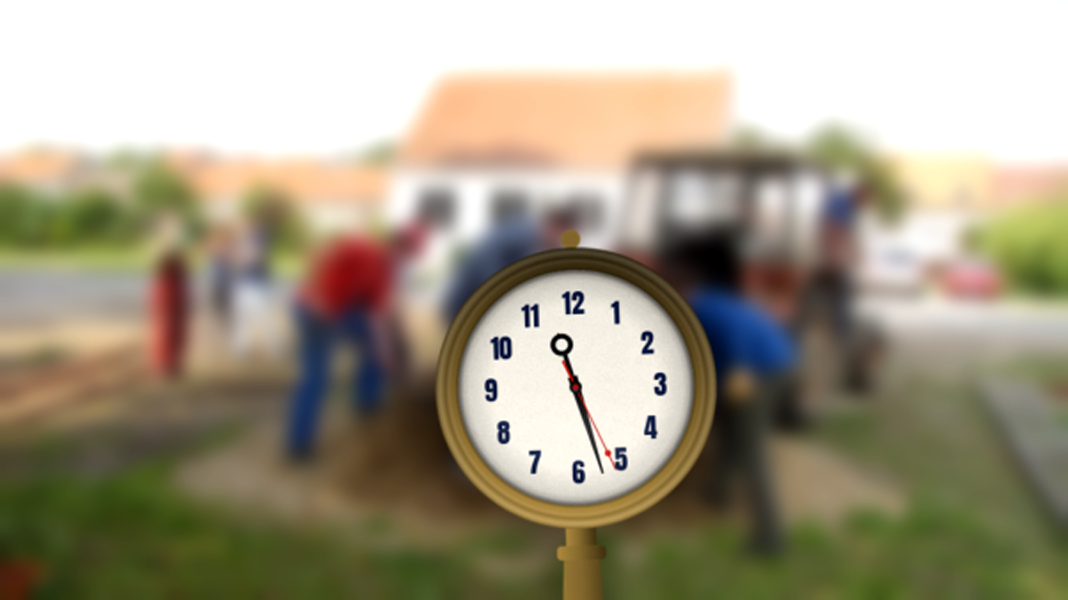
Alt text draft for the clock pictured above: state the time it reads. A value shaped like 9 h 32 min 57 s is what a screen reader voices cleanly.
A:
11 h 27 min 26 s
